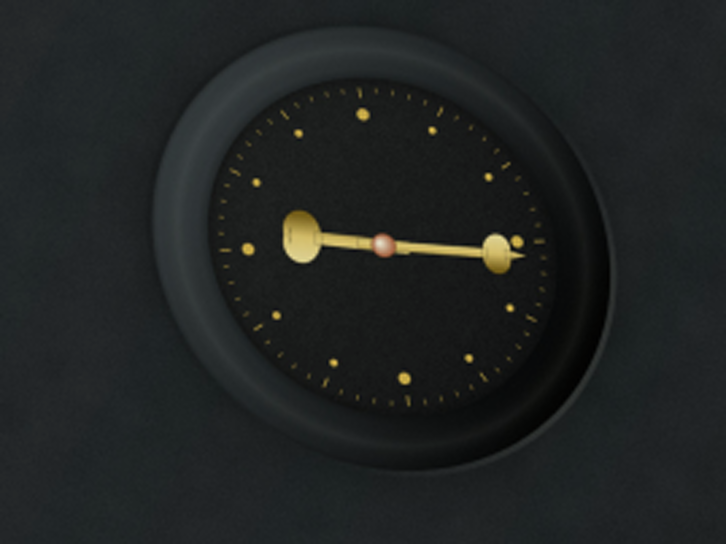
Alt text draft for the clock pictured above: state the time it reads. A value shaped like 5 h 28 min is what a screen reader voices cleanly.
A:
9 h 16 min
